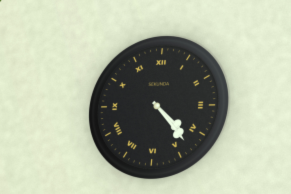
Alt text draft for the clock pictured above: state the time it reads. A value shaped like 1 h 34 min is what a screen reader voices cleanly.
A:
4 h 23 min
